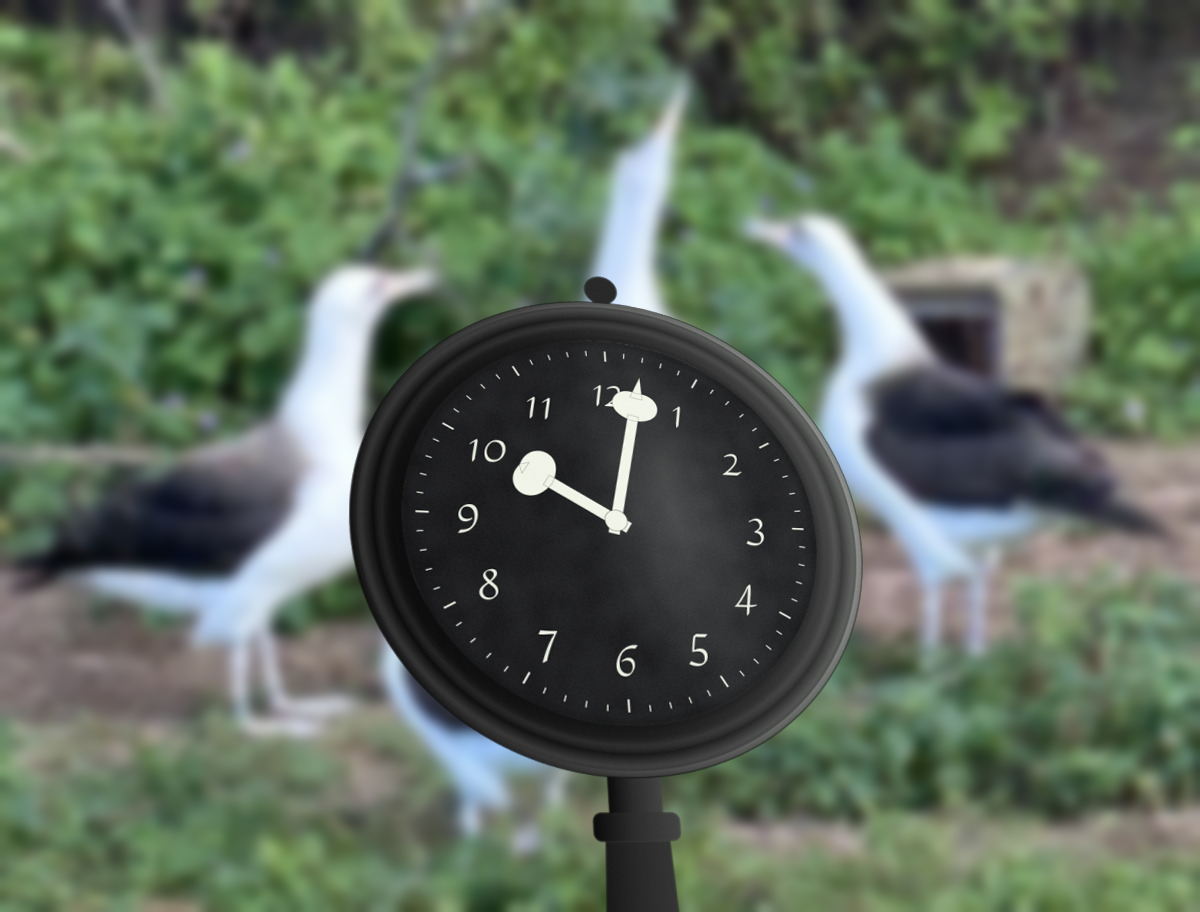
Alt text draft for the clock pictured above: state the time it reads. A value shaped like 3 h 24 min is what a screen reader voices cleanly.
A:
10 h 02 min
